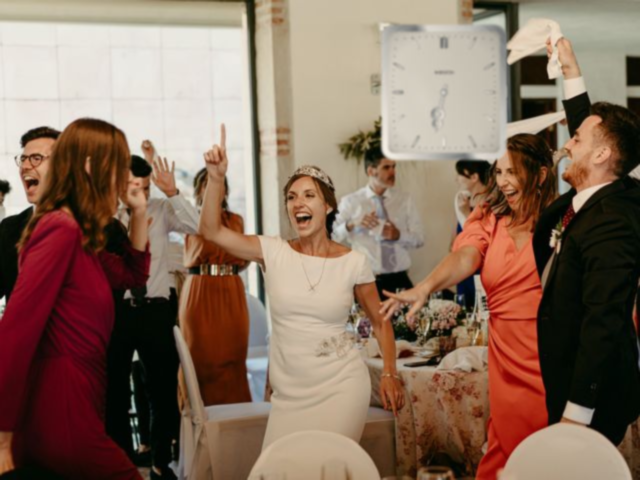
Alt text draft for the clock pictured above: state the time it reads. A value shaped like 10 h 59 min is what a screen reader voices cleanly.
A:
6 h 32 min
